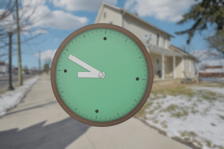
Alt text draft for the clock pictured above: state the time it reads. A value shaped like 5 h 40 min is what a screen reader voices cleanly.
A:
8 h 49 min
